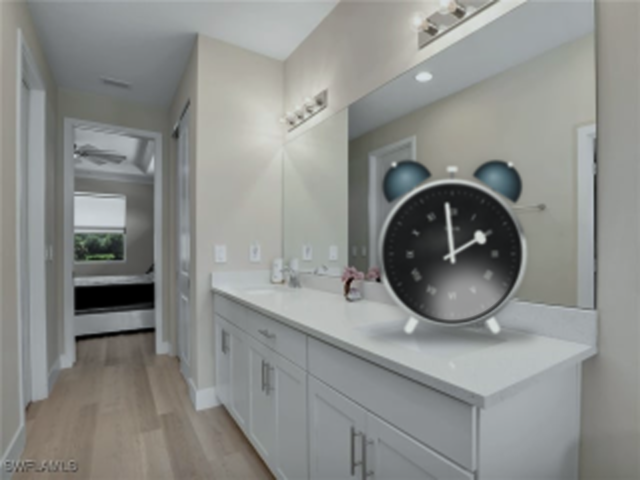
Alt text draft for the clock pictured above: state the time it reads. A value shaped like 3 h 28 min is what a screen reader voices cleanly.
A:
1 h 59 min
